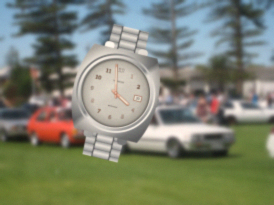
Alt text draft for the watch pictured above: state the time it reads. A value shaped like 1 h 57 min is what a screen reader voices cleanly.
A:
3 h 58 min
